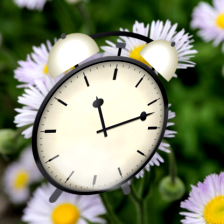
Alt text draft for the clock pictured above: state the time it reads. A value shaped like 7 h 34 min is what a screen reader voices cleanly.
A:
11 h 12 min
